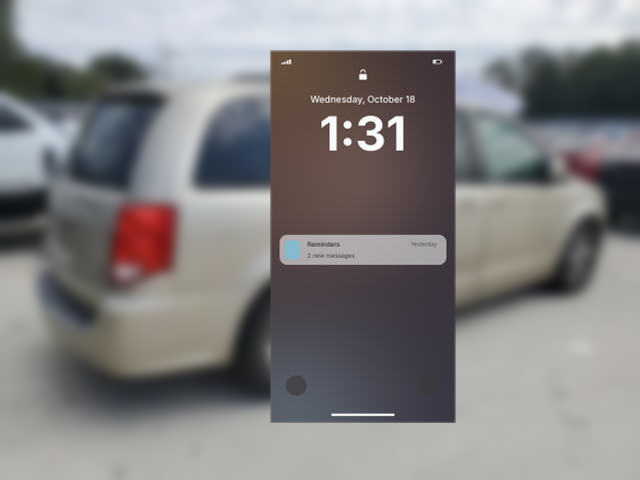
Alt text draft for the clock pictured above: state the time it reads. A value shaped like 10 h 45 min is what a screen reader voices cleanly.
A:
1 h 31 min
